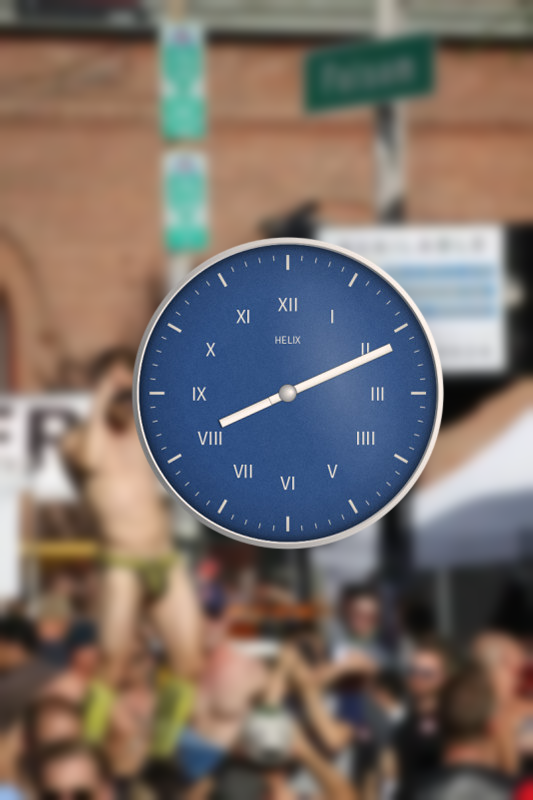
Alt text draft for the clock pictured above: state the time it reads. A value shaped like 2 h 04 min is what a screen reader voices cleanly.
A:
8 h 11 min
